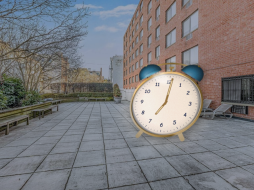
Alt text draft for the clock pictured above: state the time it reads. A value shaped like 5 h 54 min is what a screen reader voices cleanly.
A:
7 h 01 min
